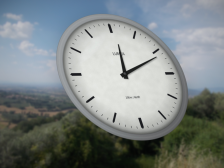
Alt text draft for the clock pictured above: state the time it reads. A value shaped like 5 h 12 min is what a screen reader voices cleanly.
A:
12 h 11 min
